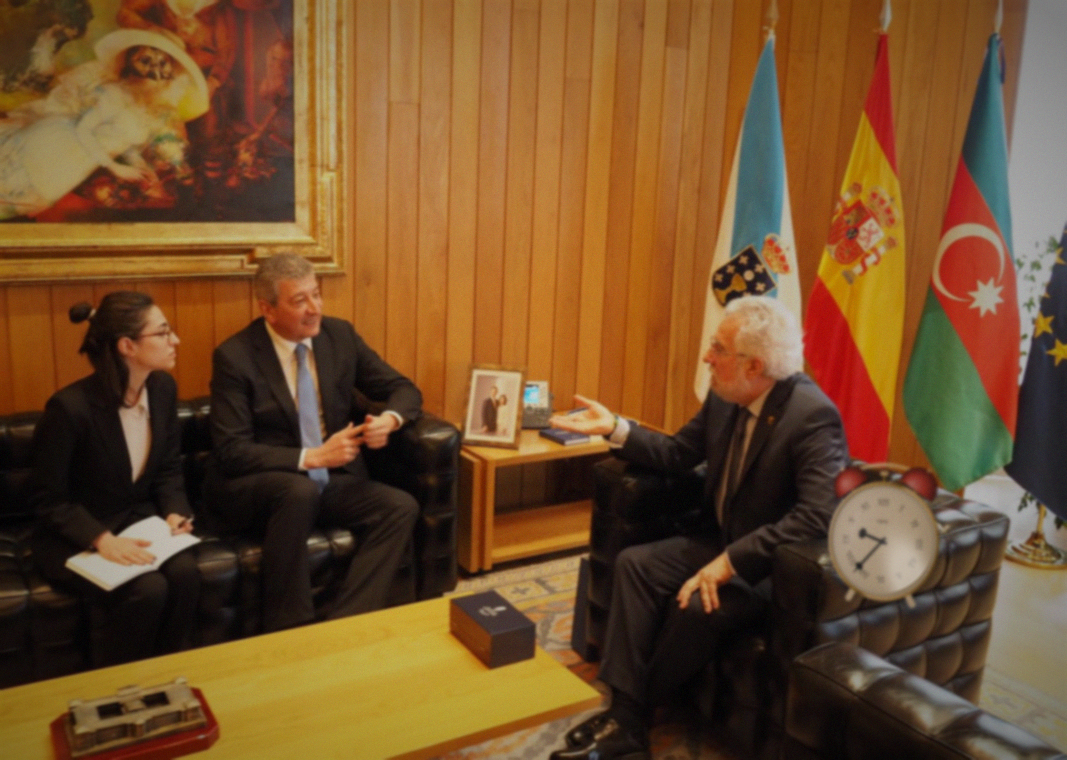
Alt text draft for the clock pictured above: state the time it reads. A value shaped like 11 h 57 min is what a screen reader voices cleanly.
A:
9 h 37 min
